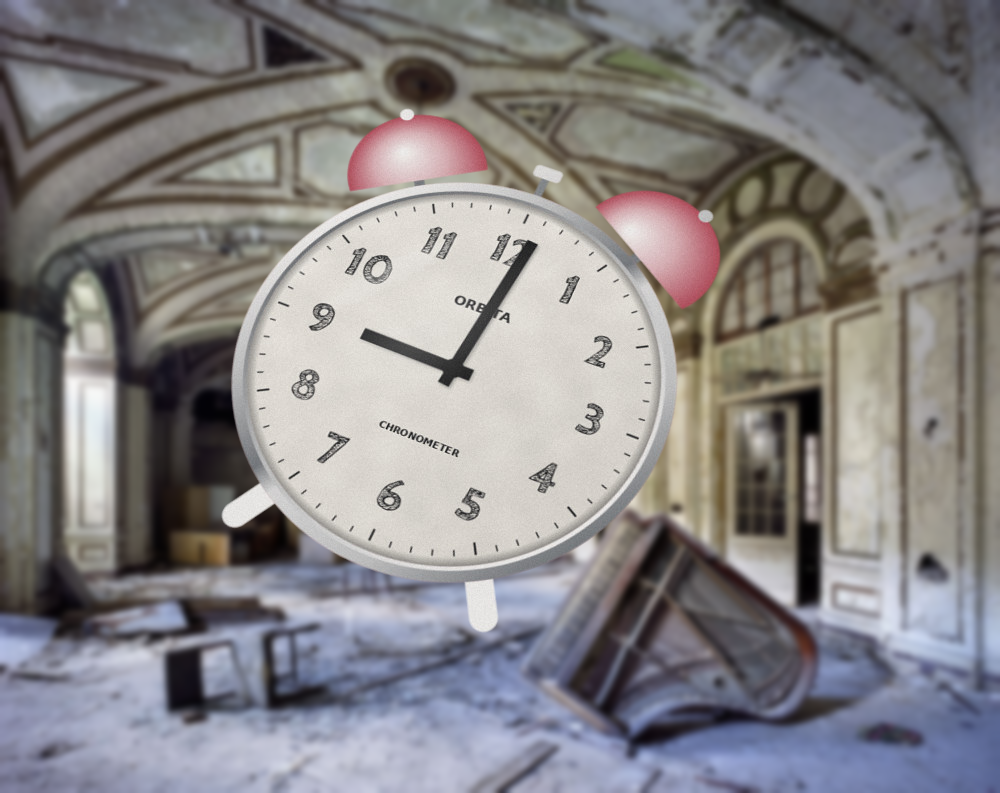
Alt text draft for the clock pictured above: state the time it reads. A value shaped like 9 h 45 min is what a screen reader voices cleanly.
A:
9 h 01 min
